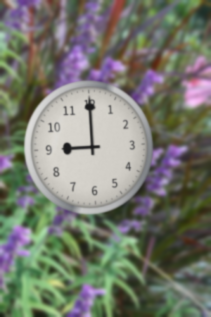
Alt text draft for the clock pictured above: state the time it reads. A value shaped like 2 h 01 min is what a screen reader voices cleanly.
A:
9 h 00 min
